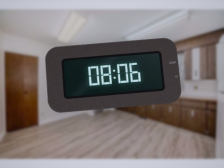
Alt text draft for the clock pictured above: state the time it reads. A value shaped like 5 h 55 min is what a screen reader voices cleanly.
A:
8 h 06 min
